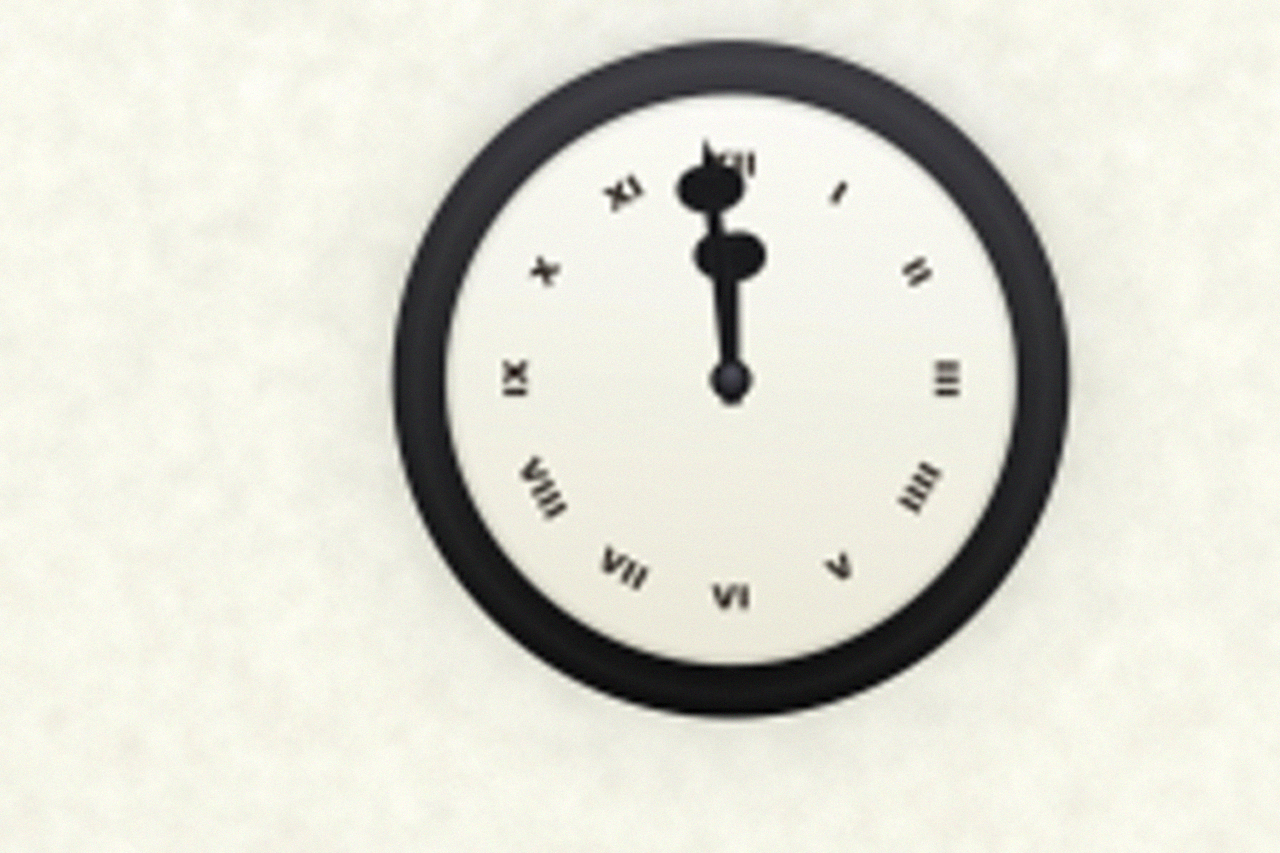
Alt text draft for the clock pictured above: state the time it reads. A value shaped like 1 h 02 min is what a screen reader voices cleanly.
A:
11 h 59 min
